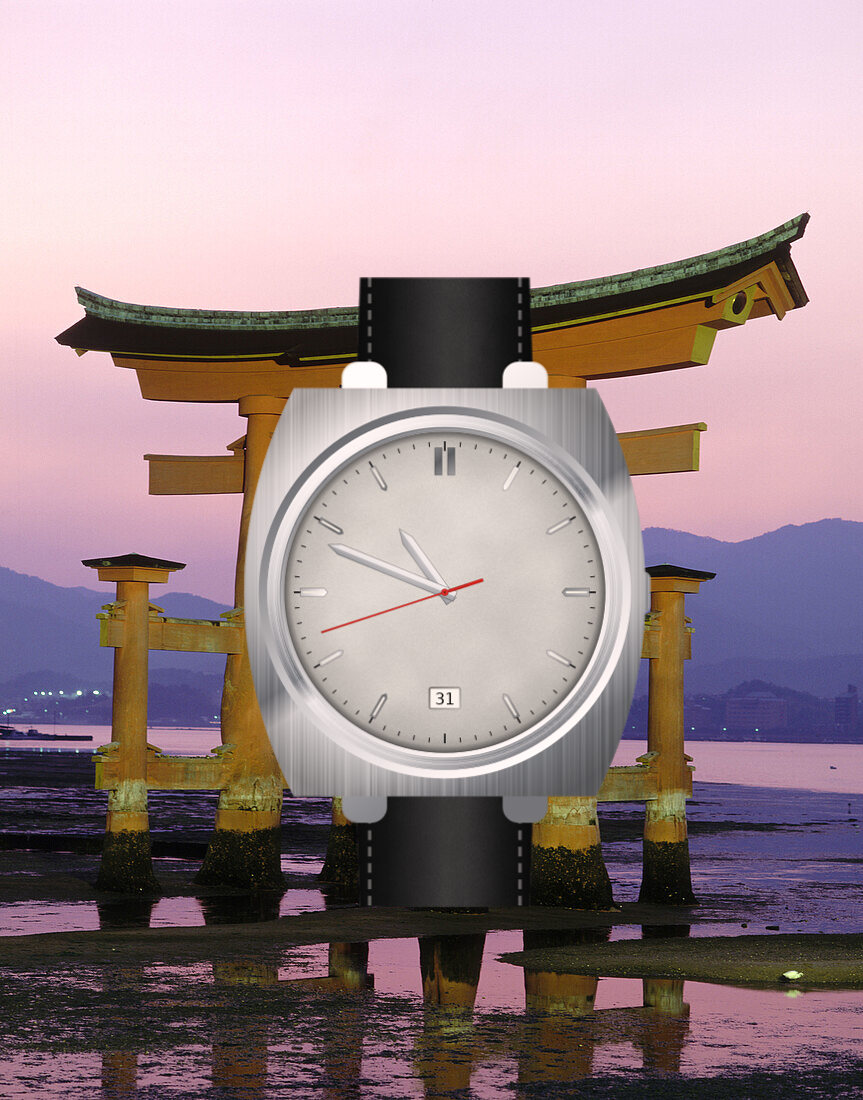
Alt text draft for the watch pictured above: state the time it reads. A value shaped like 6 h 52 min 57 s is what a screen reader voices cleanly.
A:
10 h 48 min 42 s
